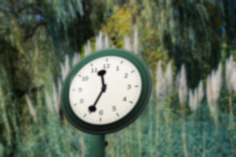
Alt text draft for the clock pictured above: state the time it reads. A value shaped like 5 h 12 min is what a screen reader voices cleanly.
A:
11 h 34 min
